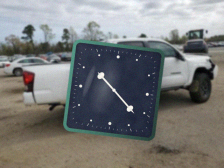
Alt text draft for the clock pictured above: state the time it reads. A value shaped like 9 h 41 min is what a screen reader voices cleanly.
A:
10 h 22 min
